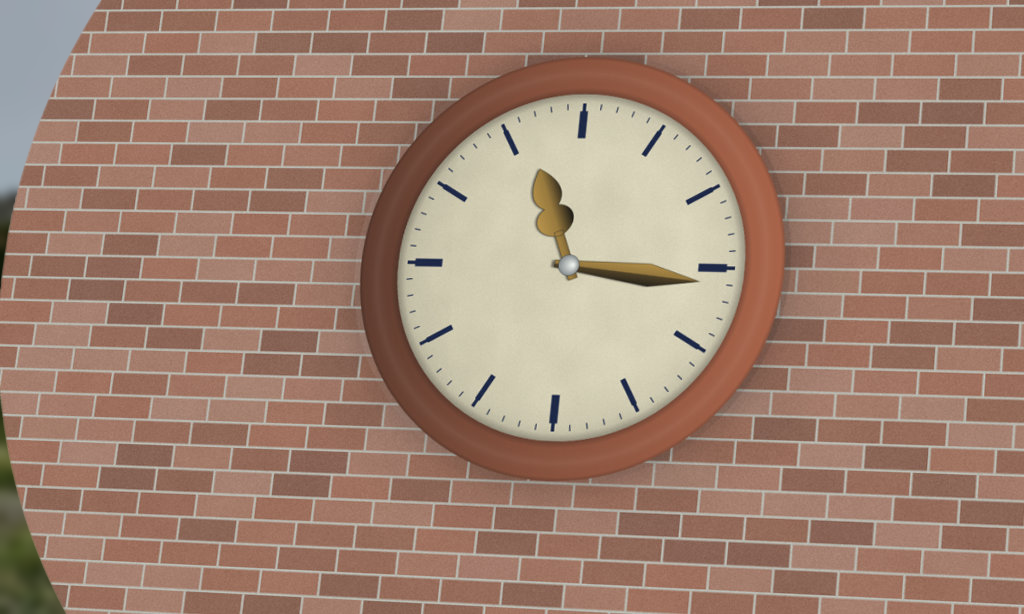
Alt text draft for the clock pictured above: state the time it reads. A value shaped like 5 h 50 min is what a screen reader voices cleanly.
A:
11 h 16 min
